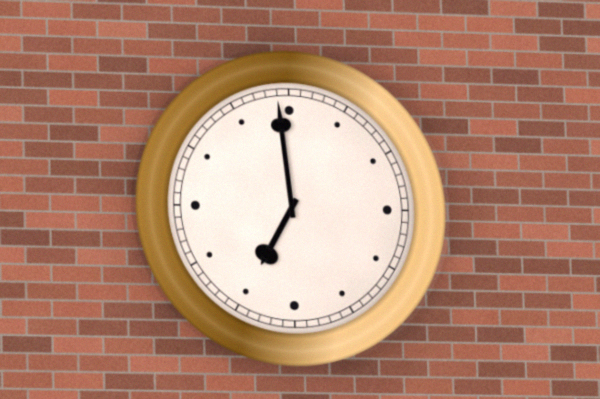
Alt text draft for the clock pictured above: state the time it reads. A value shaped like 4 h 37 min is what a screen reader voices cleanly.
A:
6 h 59 min
